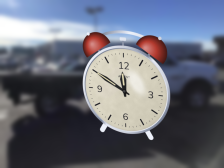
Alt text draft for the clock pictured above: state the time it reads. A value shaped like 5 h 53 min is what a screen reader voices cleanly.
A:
11 h 50 min
